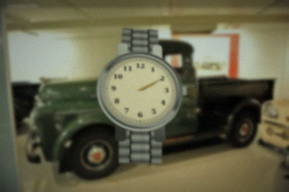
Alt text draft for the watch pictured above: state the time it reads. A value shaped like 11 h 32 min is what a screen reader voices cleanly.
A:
2 h 10 min
